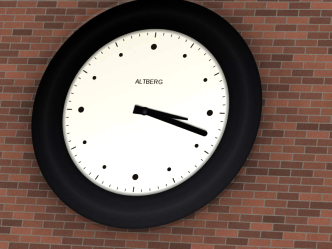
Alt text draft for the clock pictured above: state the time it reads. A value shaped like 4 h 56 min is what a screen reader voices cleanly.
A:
3 h 18 min
